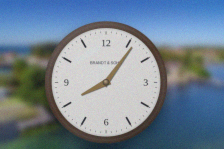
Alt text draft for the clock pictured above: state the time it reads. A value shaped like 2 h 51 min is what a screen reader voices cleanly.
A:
8 h 06 min
